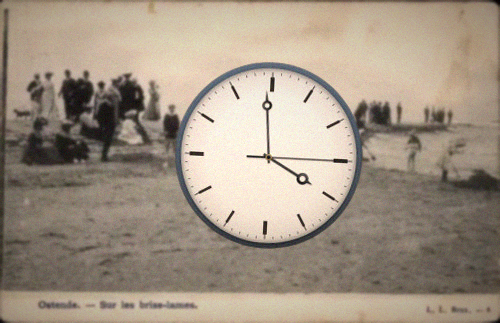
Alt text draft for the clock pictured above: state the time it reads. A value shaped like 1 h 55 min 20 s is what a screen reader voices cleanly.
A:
3 h 59 min 15 s
